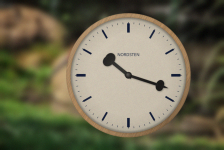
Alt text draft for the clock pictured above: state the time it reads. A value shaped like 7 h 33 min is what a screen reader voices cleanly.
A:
10 h 18 min
